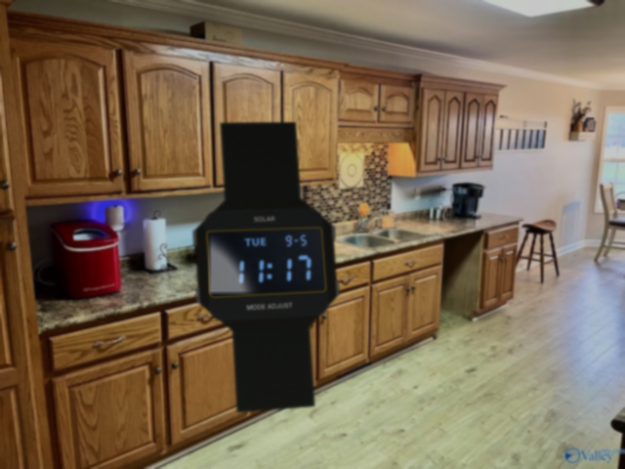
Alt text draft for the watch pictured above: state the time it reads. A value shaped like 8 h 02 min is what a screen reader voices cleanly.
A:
11 h 17 min
